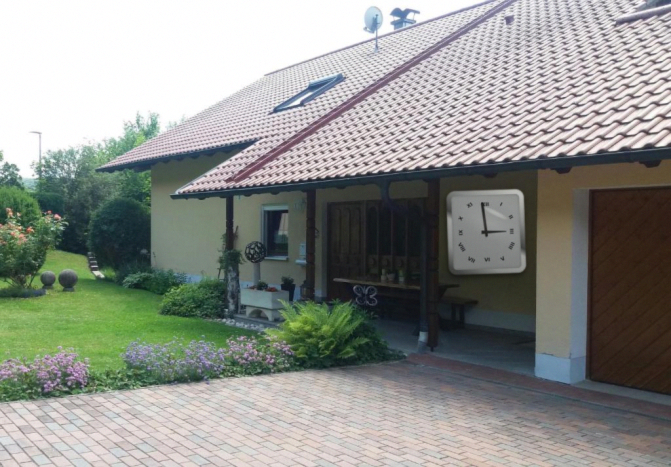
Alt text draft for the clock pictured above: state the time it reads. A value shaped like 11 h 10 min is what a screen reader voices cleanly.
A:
2 h 59 min
